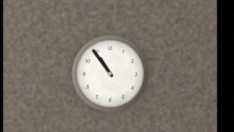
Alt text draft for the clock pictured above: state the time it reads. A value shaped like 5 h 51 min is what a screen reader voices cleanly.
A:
10 h 54 min
